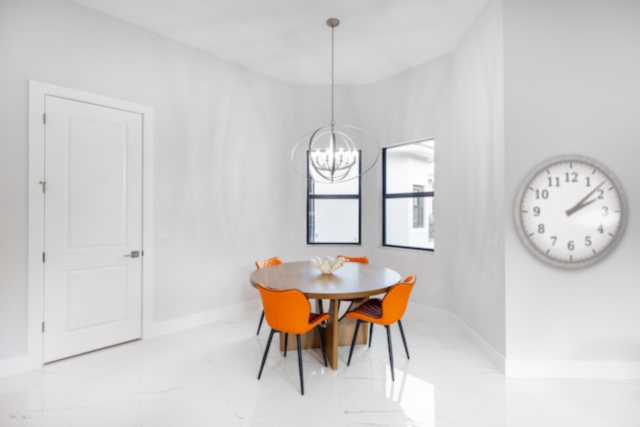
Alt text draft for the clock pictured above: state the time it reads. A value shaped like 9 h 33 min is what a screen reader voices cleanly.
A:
2 h 08 min
